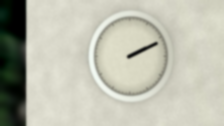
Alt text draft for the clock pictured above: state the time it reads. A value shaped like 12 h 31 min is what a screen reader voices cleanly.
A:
2 h 11 min
